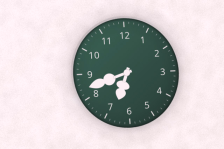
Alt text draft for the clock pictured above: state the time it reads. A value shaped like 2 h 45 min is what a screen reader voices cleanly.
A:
6 h 42 min
